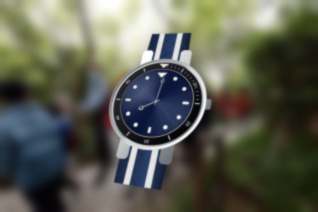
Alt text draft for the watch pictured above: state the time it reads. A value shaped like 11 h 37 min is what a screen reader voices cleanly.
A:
8 h 01 min
